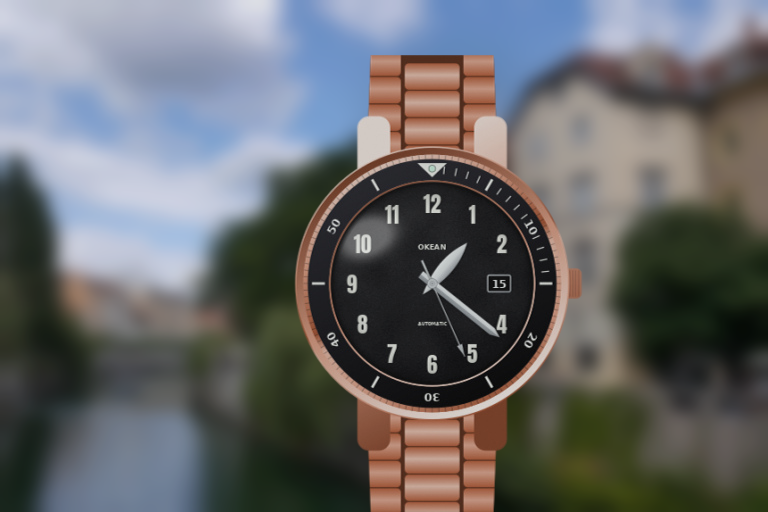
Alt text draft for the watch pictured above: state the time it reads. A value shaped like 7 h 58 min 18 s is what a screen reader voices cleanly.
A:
1 h 21 min 26 s
